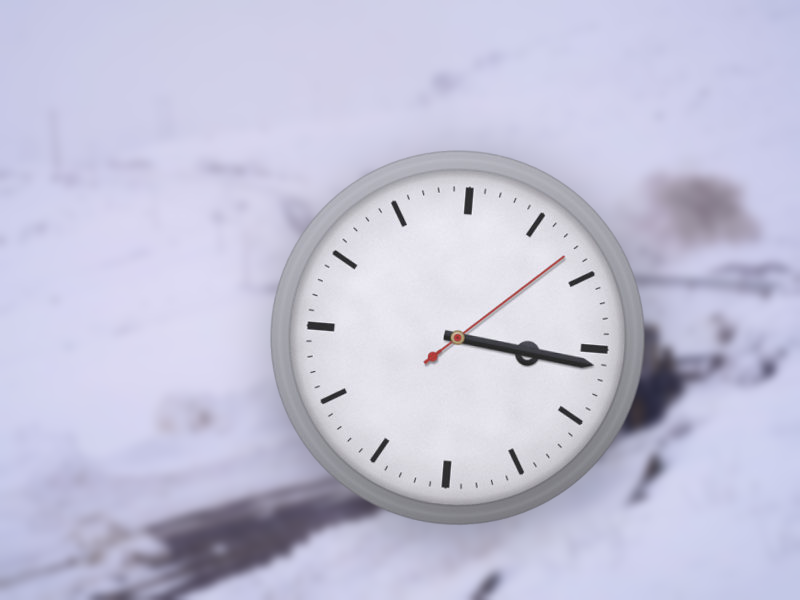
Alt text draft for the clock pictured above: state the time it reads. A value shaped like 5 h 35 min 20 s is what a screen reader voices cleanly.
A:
3 h 16 min 08 s
